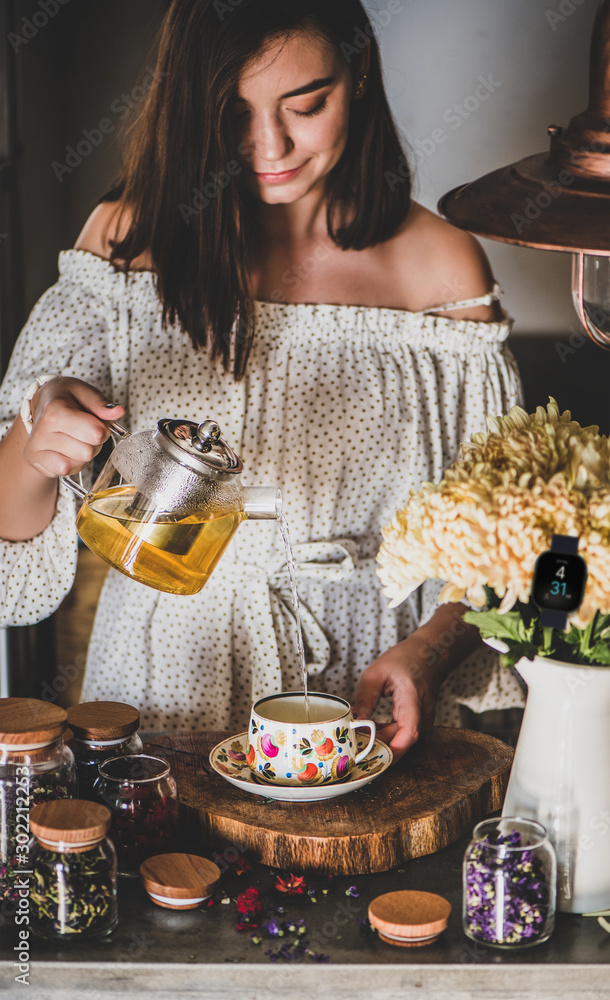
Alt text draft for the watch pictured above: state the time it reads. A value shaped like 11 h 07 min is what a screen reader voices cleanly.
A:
4 h 31 min
